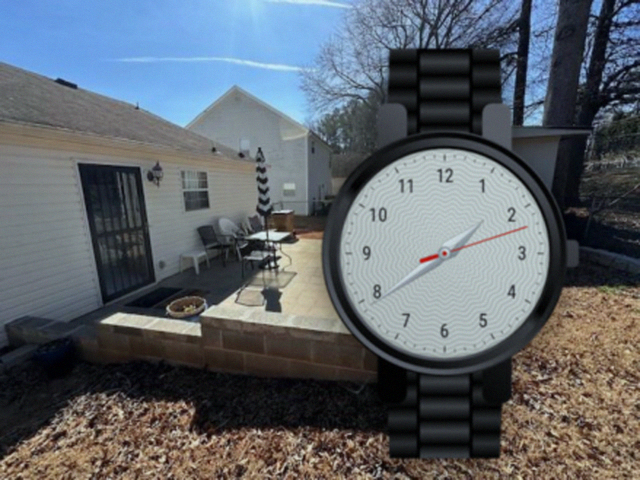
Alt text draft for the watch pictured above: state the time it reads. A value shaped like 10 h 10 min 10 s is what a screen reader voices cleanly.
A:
1 h 39 min 12 s
